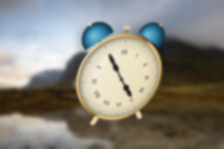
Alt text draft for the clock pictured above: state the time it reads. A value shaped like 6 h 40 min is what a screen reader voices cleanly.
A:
4 h 55 min
